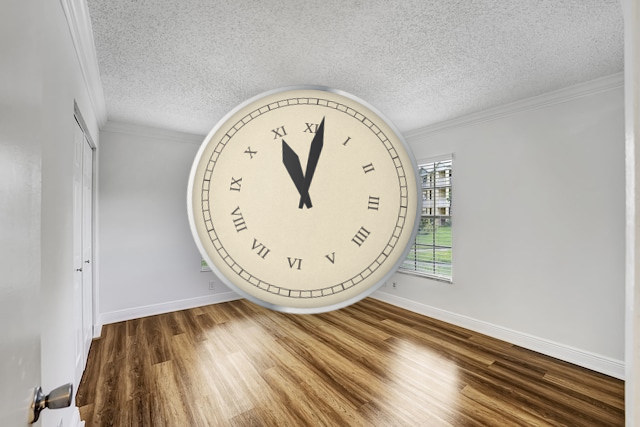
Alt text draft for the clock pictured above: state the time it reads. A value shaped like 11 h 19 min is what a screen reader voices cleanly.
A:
11 h 01 min
